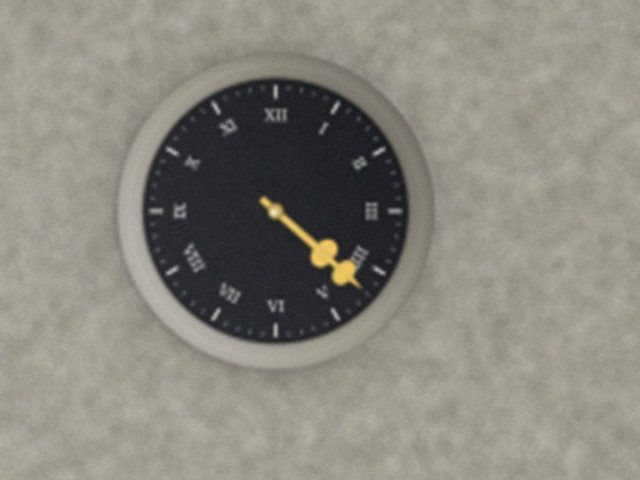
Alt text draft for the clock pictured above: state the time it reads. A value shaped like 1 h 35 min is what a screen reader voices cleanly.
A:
4 h 22 min
